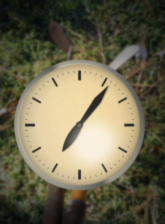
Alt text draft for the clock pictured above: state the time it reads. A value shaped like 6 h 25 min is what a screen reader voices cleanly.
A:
7 h 06 min
